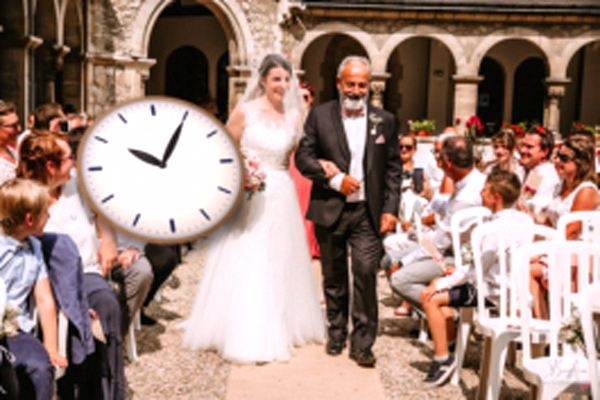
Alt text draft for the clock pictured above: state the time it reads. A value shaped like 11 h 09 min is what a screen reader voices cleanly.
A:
10 h 05 min
